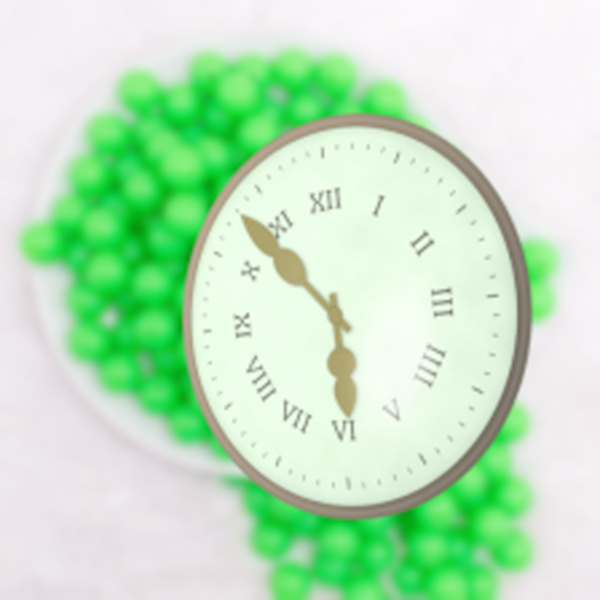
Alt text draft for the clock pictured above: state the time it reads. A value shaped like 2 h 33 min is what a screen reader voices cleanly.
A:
5 h 53 min
